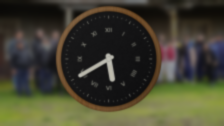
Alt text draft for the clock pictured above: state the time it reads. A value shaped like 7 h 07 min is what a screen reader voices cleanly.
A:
5 h 40 min
